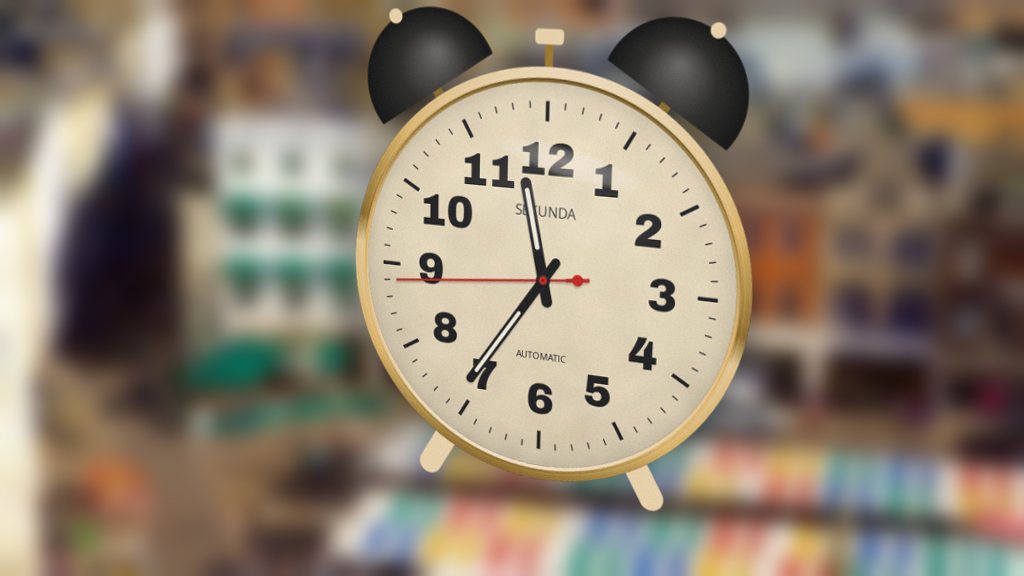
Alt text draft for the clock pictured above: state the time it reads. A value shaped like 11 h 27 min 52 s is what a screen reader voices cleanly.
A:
11 h 35 min 44 s
